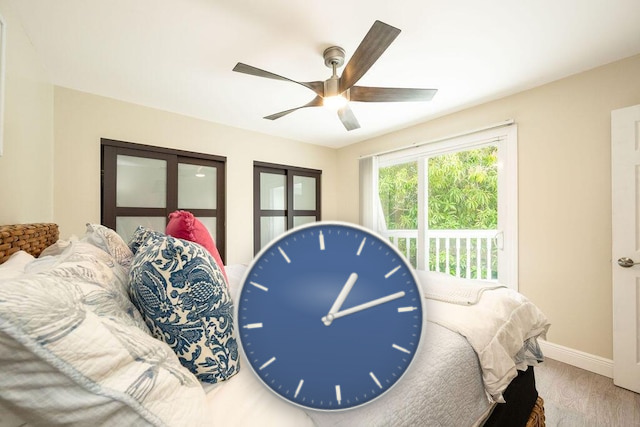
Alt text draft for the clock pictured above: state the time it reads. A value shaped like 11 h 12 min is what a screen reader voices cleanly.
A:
1 h 13 min
